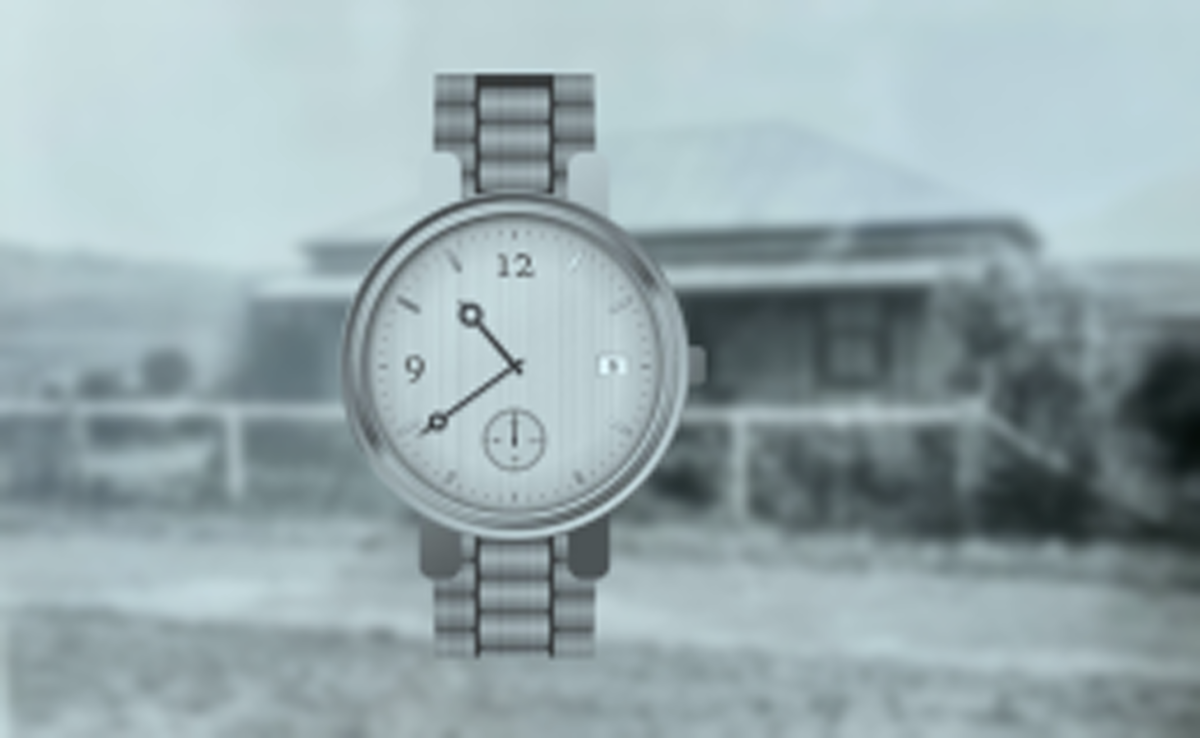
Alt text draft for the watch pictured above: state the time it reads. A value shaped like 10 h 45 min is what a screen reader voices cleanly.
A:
10 h 39 min
